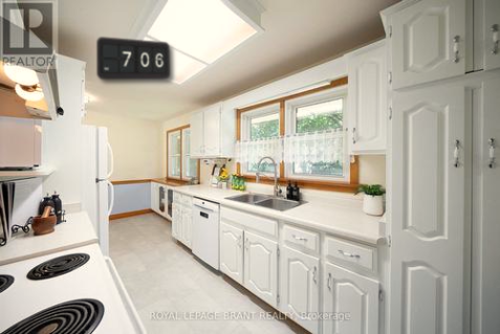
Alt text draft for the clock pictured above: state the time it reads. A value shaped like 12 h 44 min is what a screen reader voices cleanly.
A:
7 h 06 min
